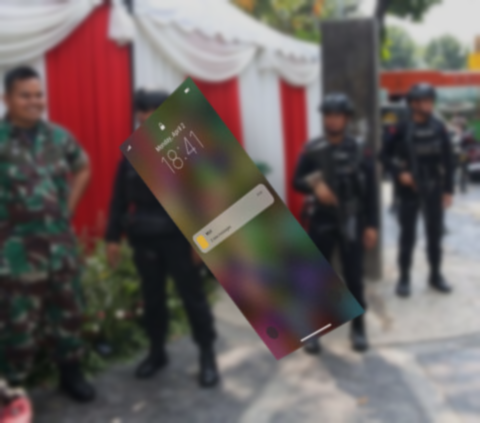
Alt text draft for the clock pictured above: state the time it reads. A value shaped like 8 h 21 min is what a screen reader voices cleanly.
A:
18 h 41 min
